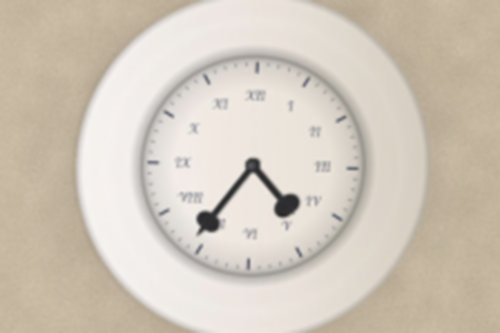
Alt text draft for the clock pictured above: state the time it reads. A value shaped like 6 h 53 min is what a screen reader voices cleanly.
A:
4 h 36 min
